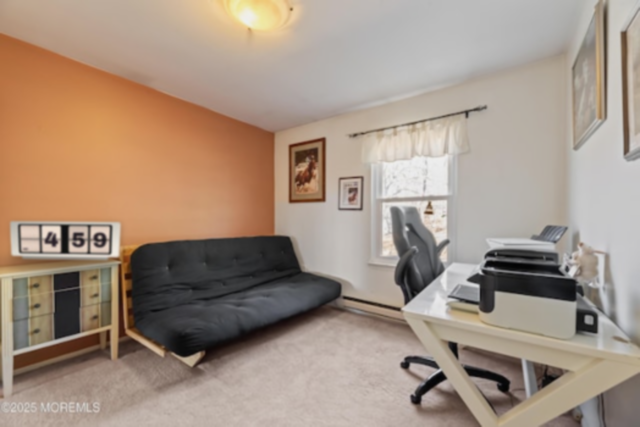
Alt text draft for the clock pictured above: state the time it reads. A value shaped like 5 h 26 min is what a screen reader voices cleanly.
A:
4 h 59 min
